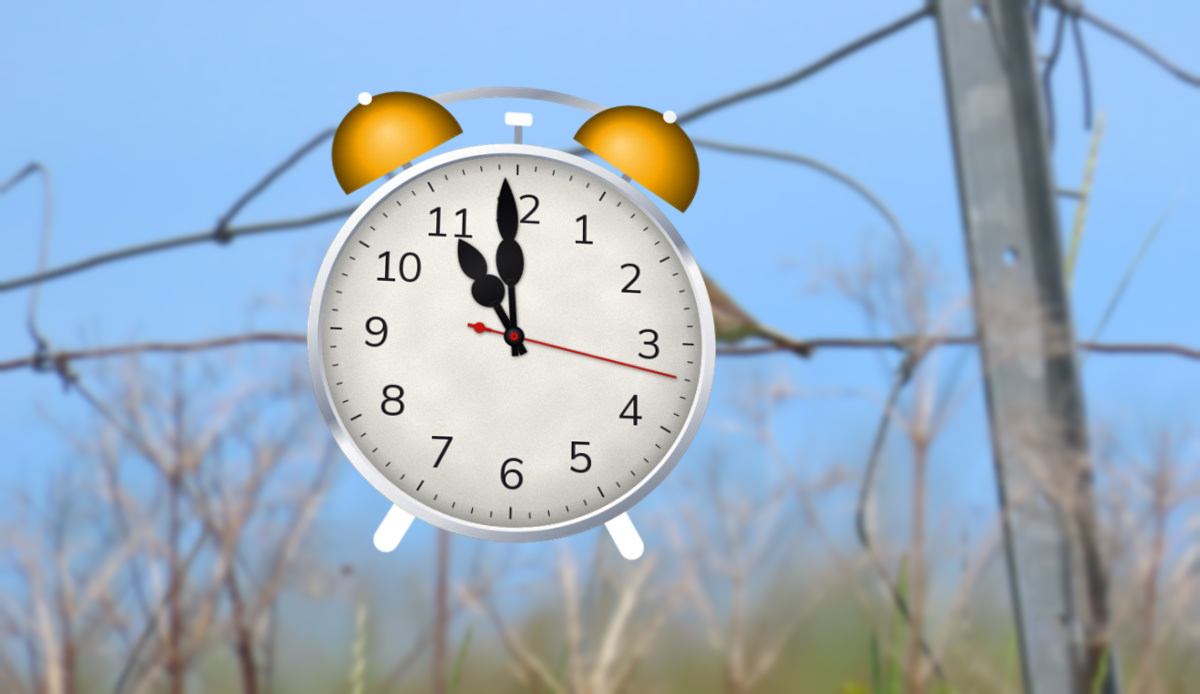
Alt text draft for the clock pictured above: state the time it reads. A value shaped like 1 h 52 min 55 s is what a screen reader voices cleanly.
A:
10 h 59 min 17 s
